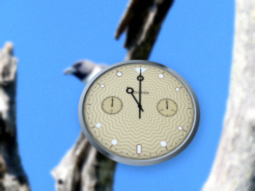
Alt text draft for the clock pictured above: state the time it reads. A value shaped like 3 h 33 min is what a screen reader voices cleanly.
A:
11 h 00 min
